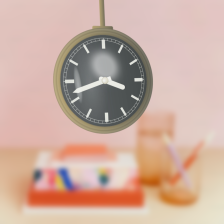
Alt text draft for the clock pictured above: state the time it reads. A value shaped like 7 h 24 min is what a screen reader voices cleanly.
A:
3 h 42 min
